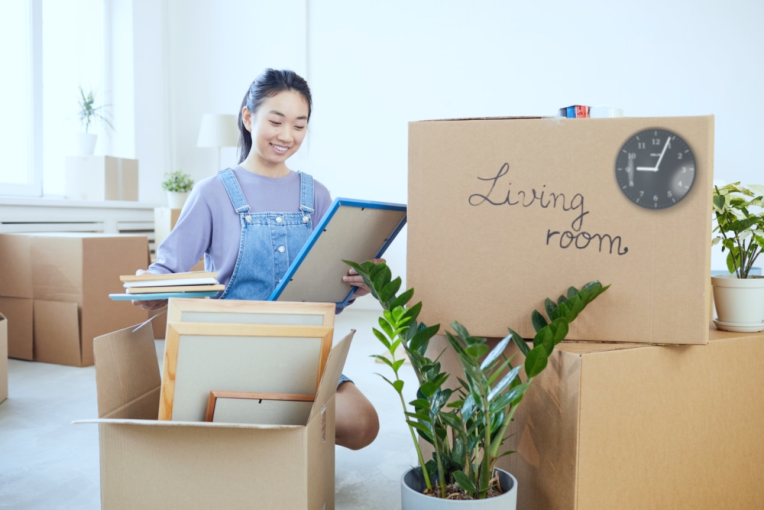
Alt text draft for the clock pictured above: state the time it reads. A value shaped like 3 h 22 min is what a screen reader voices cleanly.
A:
9 h 04 min
